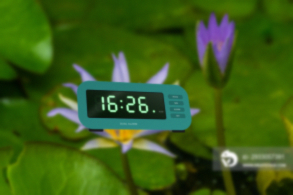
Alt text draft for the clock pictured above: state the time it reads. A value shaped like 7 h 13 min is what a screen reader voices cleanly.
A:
16 h 26 min
